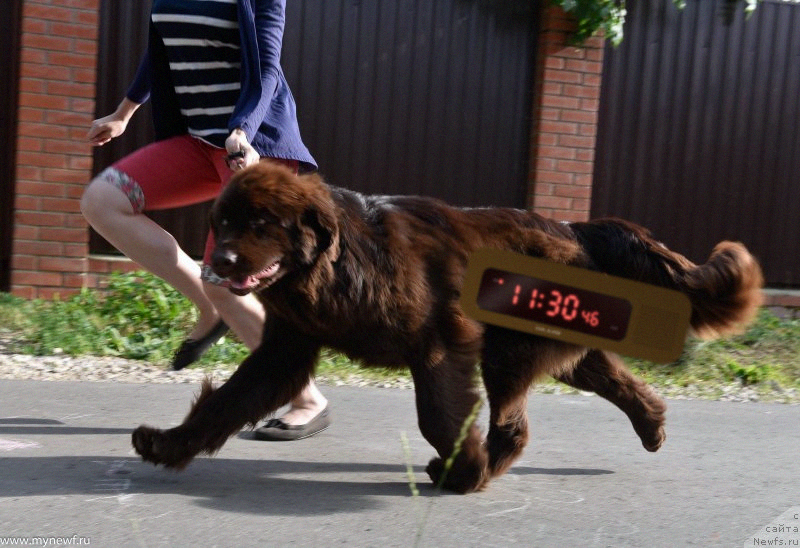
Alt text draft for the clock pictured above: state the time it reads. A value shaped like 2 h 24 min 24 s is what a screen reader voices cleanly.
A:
11 h 30 min 46 s
